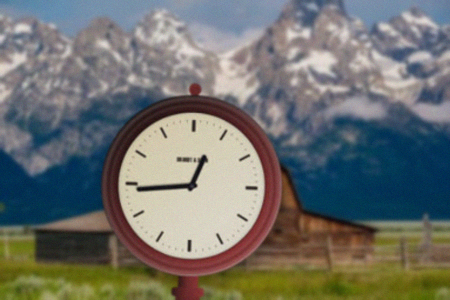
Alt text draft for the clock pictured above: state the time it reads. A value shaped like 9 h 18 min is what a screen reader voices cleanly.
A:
12 h 44 min
